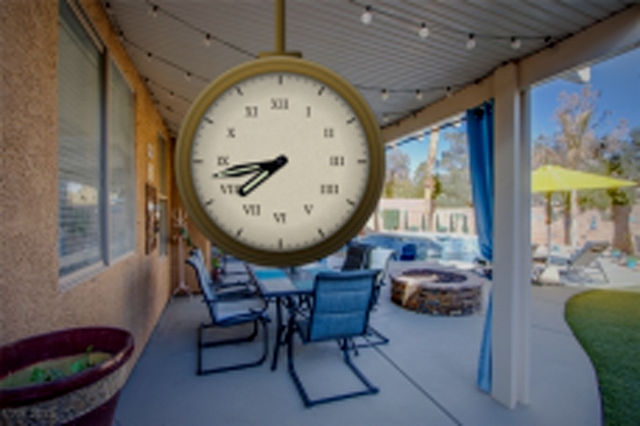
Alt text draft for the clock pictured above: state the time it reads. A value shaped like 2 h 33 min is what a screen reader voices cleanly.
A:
7 h 43 min
